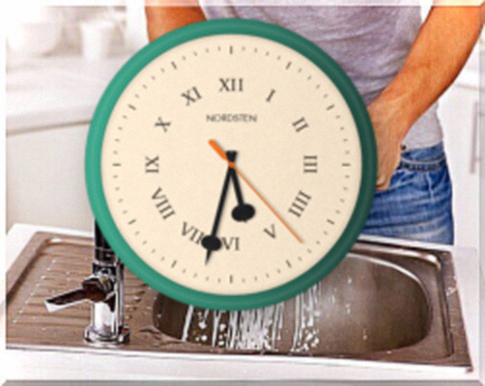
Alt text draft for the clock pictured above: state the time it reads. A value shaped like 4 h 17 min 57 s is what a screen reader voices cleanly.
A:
5 h 32 min 23 s
